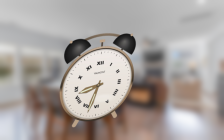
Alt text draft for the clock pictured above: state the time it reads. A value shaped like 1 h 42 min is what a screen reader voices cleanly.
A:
8 h 33 min
